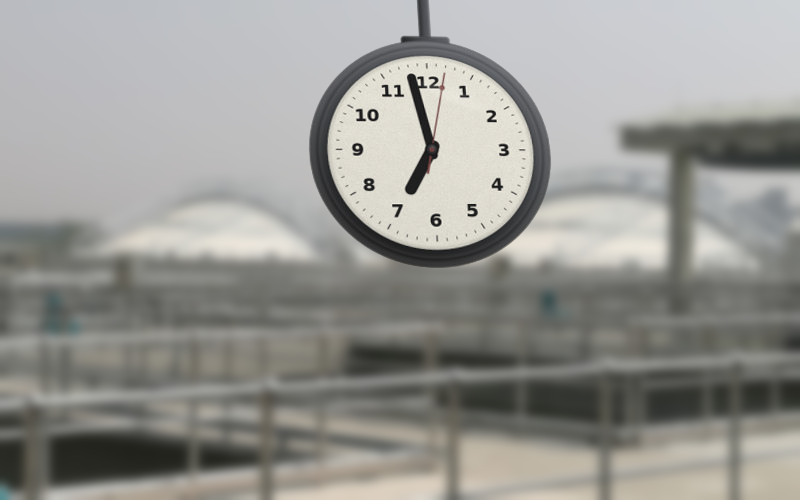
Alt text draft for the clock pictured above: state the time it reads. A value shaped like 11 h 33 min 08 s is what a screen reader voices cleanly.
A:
6 h 58 min 02 s
